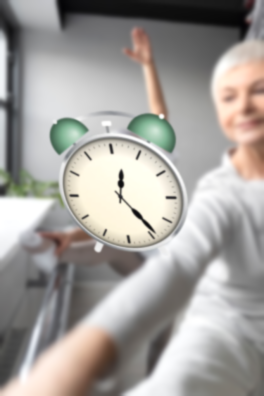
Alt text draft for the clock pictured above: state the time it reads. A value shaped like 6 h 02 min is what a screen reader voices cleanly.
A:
12 h 24 min
